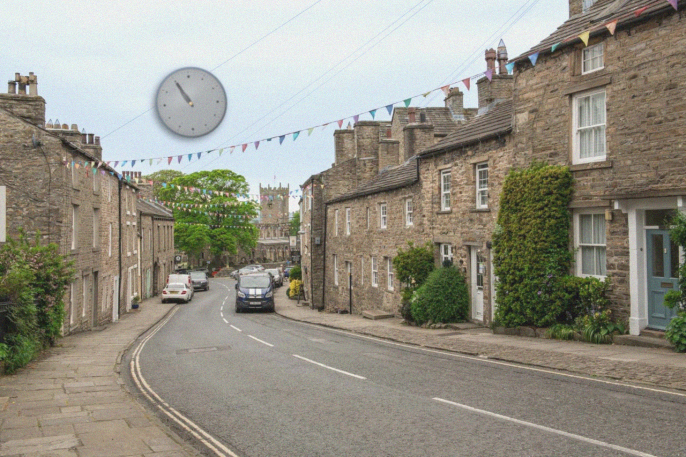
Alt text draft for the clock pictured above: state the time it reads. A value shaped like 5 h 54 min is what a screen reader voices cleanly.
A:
10 h 55 min
